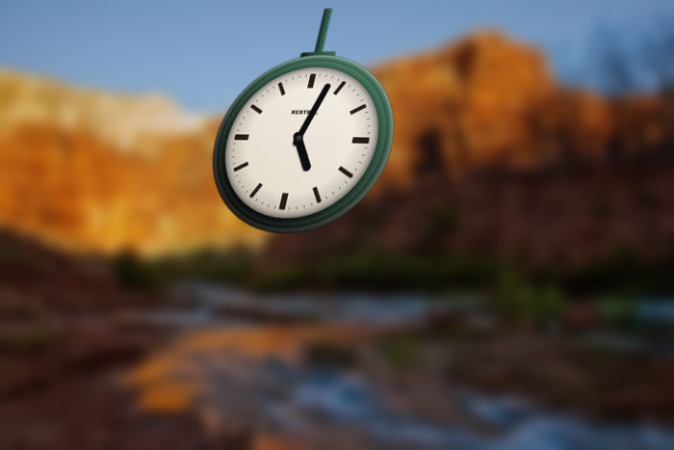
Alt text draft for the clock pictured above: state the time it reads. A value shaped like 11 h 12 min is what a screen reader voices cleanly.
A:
5 h 03 min
